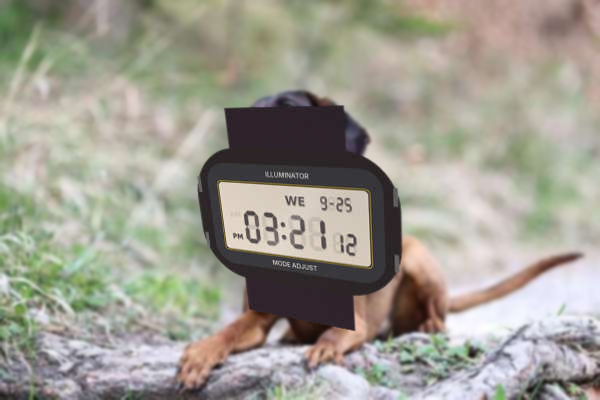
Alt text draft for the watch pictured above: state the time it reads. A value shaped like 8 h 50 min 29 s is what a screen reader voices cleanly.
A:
3 h 21 min 12 s
